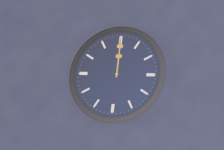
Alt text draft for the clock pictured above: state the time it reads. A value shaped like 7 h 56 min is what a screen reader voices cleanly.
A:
12 h 00 min
